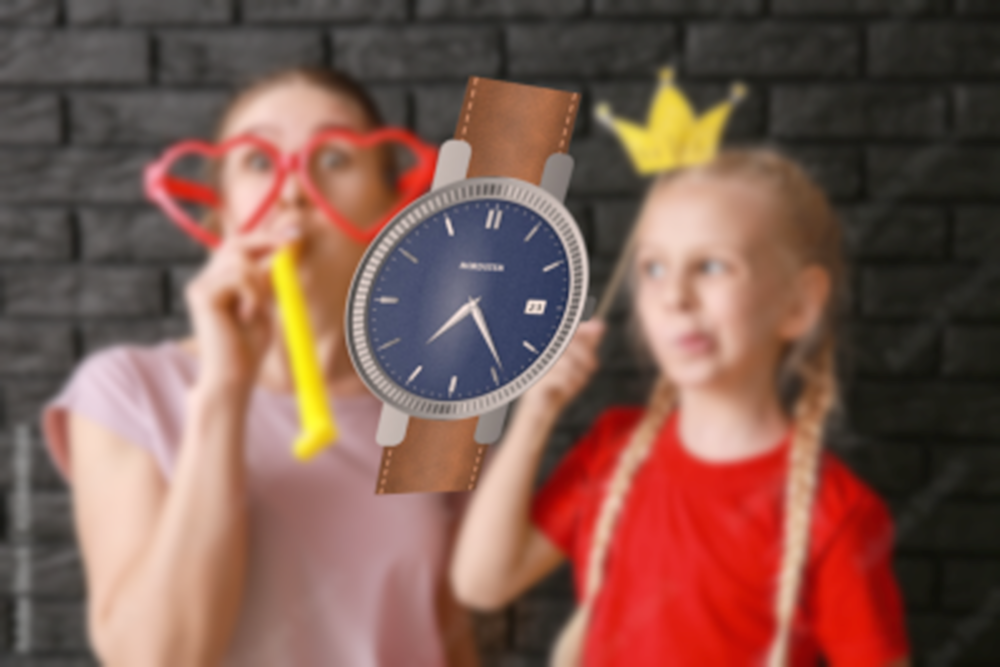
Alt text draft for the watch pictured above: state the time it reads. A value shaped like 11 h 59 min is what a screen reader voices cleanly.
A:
7 h 24 min
